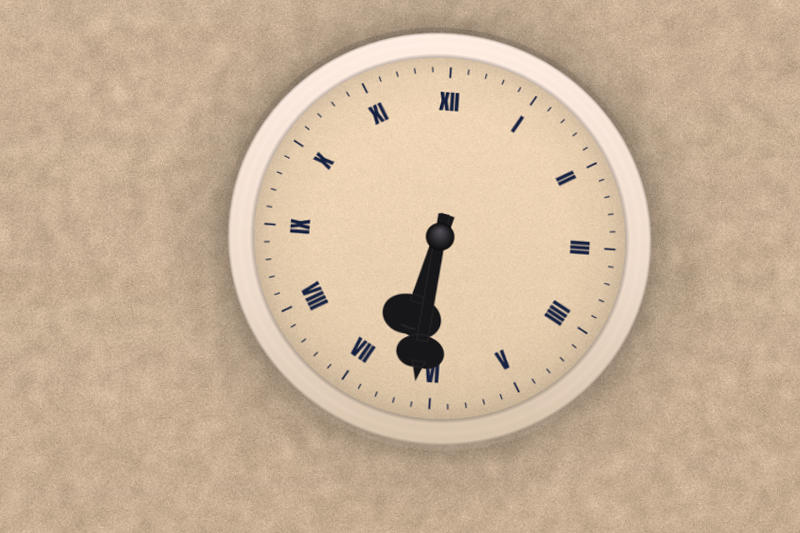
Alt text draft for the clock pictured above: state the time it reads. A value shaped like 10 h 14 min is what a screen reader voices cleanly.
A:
6 h 31 min
